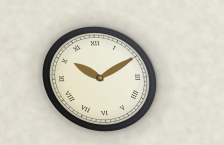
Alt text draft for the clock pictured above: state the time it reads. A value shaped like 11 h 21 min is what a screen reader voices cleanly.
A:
10 h 10 min
